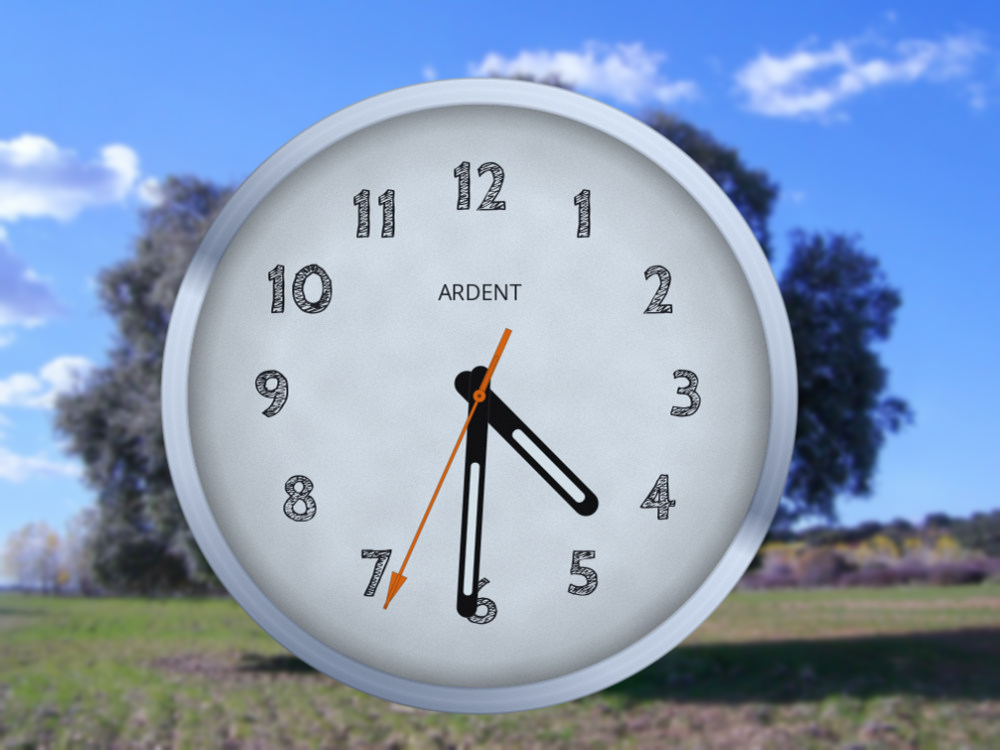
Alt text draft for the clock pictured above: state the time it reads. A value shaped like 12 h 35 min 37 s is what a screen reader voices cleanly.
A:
4 h 30 min 34 s
